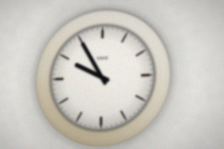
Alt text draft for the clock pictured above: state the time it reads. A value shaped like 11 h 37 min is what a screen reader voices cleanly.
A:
9 h 55 min
